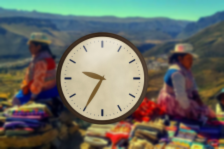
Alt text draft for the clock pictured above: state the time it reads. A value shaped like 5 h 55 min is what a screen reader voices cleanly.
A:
9 h 35 min
